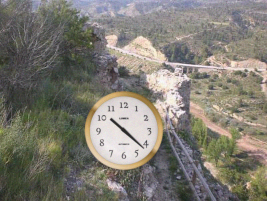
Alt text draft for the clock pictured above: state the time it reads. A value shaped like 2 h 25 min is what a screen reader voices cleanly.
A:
10 h 22 min
